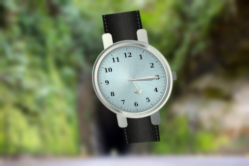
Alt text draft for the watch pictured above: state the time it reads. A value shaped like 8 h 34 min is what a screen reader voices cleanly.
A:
5 h 15 min
